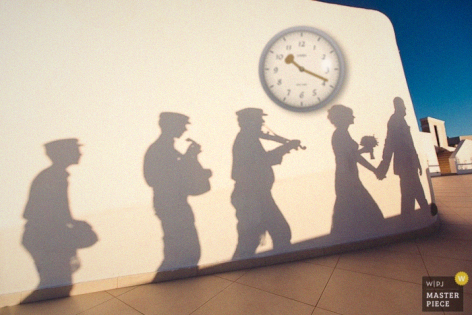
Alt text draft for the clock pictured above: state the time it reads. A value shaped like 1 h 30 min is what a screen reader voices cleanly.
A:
10 h 19 min
